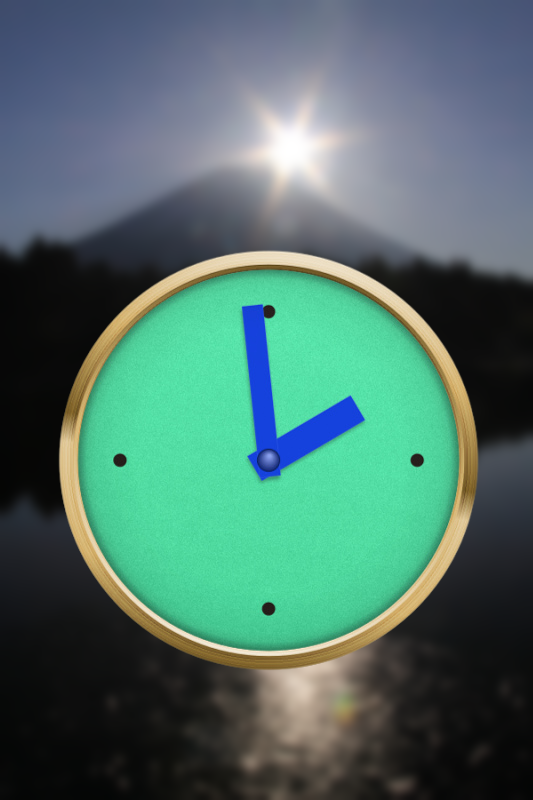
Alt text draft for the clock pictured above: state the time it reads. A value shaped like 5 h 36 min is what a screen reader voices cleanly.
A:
1 h 59 min
